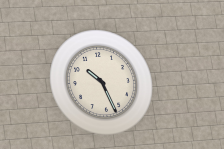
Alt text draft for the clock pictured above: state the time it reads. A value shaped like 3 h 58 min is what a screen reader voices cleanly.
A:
10 h 27 min
